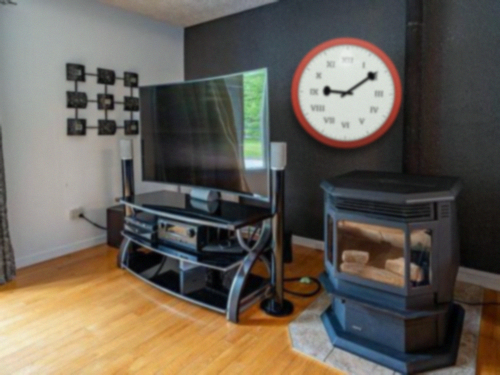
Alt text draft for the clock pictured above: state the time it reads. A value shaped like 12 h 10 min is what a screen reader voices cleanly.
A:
9 h 09 min
